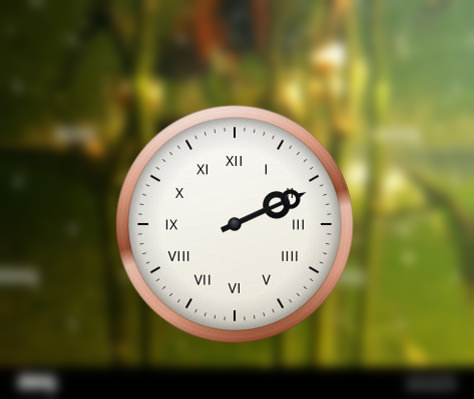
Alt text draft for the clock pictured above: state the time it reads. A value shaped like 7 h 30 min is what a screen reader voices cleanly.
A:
2 h 11 min
